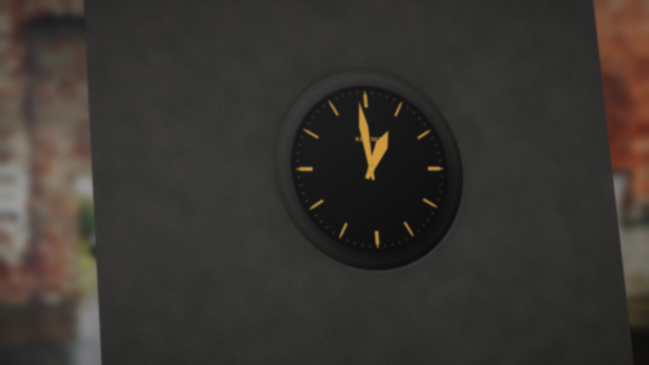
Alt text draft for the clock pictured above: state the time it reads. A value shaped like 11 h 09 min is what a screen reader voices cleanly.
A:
12 h 59 min
